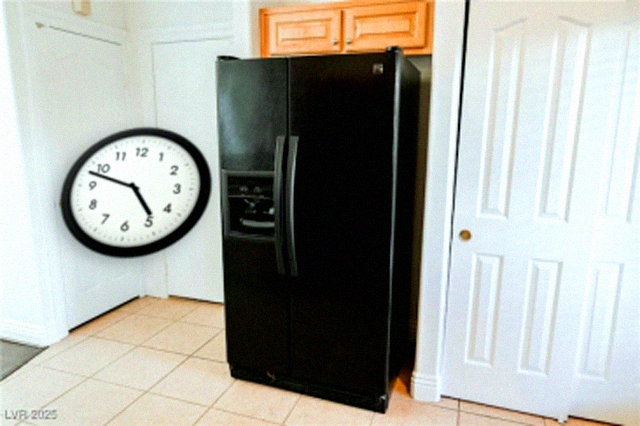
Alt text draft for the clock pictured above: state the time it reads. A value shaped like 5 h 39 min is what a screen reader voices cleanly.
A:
4 h 48 min
